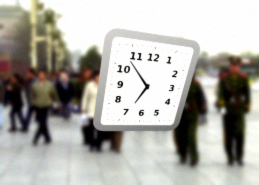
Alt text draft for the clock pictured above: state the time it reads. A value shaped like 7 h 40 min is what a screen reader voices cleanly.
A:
6 h 53 min
